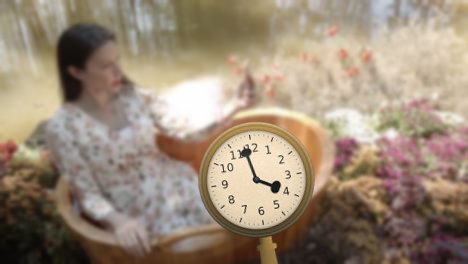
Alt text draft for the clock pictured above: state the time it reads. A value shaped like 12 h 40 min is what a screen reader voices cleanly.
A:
3 h 58 min
